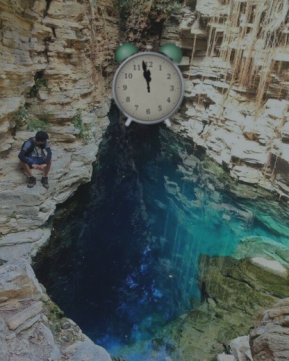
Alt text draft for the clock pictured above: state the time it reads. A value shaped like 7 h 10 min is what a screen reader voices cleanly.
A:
11 h 58 min
